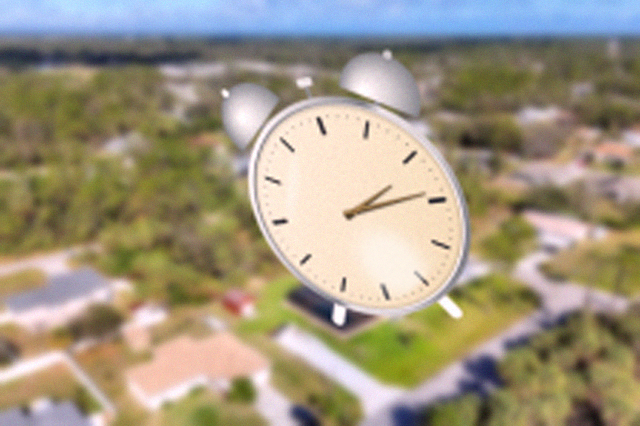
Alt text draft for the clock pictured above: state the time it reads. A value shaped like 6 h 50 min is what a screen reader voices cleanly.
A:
2 h 14 min
